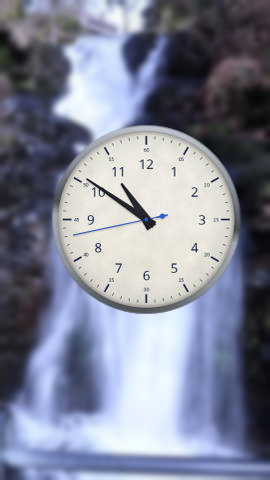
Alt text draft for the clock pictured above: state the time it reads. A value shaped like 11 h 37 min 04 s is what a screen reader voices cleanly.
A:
10 h 50 min 43 s
